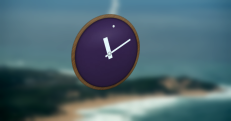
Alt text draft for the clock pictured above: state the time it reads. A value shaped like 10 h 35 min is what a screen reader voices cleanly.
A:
11 h 09 min
